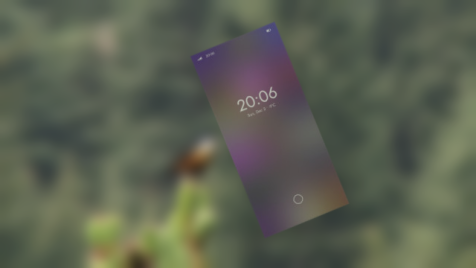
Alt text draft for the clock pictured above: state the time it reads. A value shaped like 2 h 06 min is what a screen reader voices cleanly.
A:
20 h 06 min
